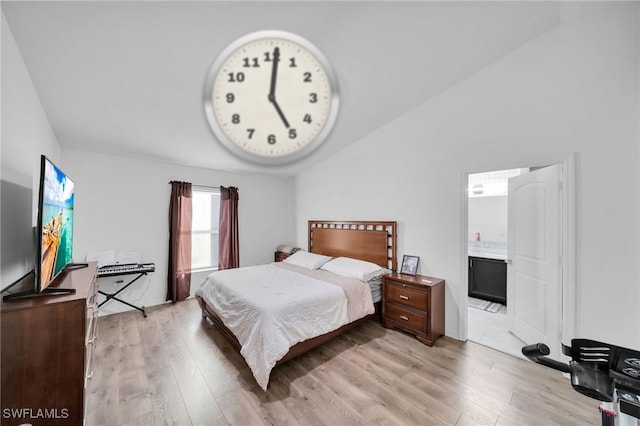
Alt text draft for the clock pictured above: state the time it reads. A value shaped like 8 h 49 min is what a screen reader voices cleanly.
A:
5 h 01 min
